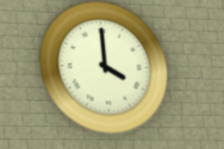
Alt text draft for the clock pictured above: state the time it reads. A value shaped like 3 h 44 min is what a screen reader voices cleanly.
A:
4 h 00 min
